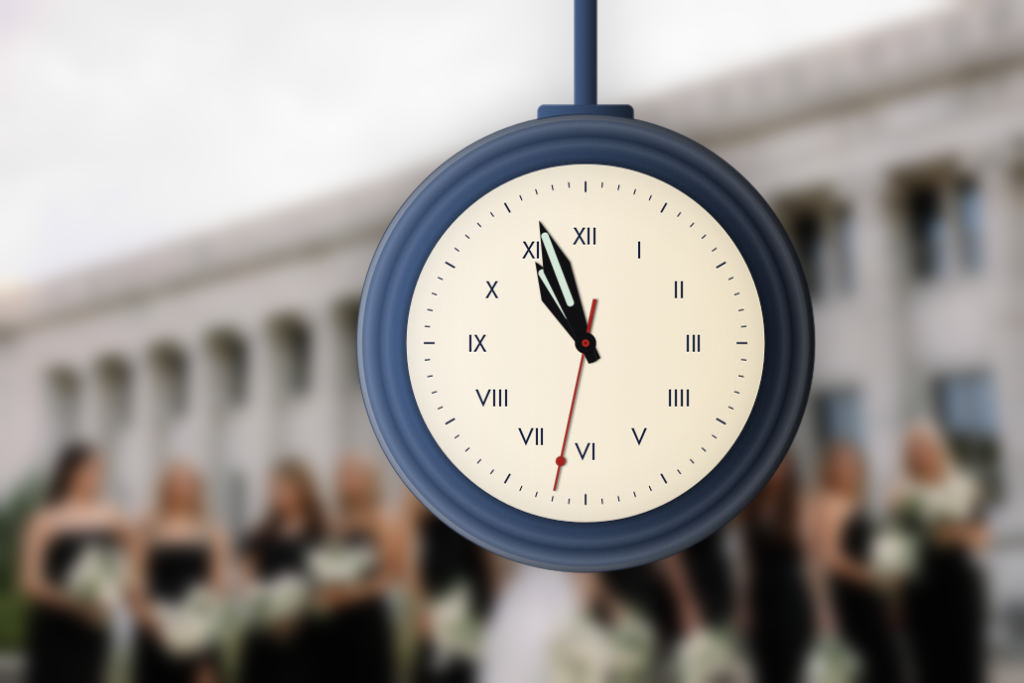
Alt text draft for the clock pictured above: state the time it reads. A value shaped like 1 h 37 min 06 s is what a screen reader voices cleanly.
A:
10 h 56 min 32 s
